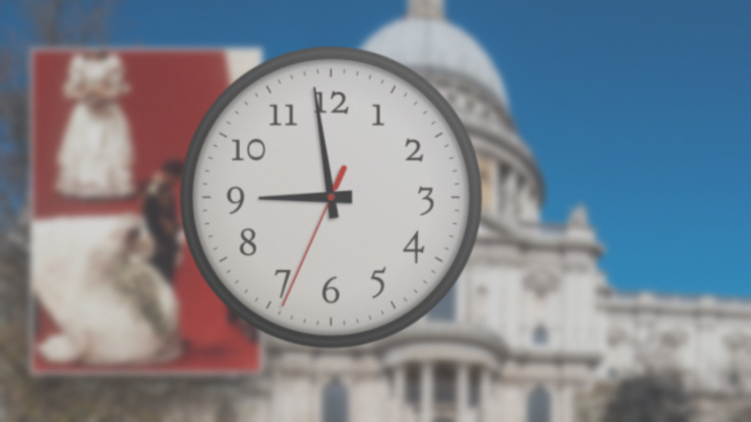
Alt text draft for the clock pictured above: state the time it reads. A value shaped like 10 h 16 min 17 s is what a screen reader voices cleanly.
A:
8 h 58 min 34 s
